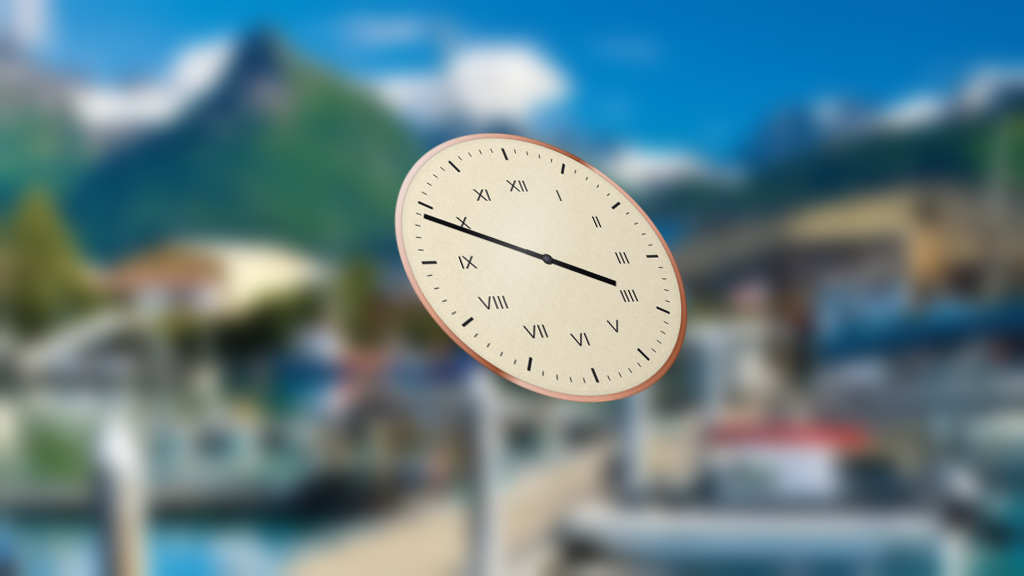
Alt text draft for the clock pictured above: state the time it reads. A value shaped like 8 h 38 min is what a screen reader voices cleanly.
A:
3 h 49 min
